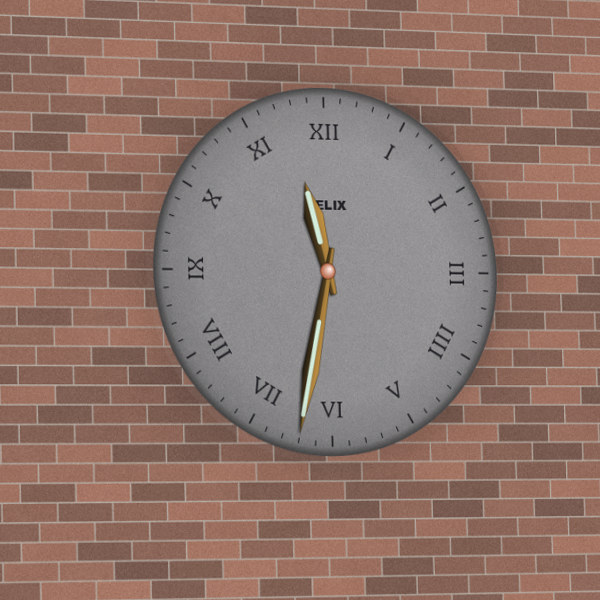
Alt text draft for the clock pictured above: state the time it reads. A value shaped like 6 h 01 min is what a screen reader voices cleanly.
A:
11 h 32 min
